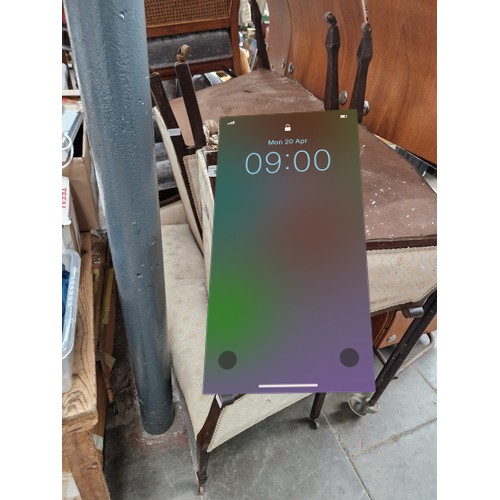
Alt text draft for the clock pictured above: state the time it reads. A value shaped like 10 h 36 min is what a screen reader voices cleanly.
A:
9 h 00 min
